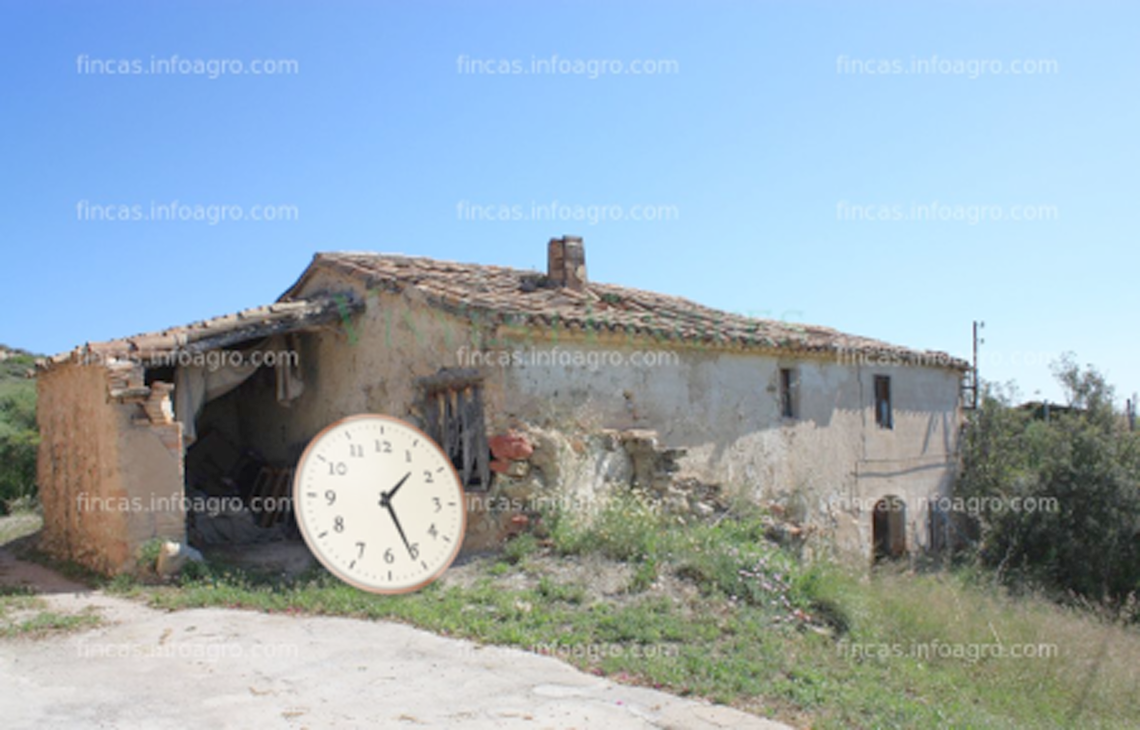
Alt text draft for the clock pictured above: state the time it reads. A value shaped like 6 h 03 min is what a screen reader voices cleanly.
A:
1 h 26 min
